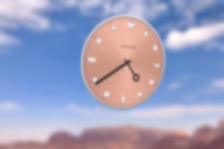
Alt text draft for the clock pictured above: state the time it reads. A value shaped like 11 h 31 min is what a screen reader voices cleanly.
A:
4 h 39 min
